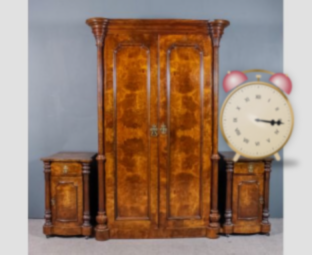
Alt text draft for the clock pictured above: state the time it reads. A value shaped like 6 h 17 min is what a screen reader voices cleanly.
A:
3 h 16 min
